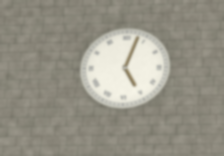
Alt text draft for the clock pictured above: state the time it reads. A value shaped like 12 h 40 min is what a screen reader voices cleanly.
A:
5 h 03 min
